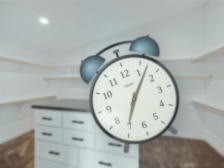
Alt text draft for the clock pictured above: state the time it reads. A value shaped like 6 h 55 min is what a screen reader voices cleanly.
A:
7 h 07 min
